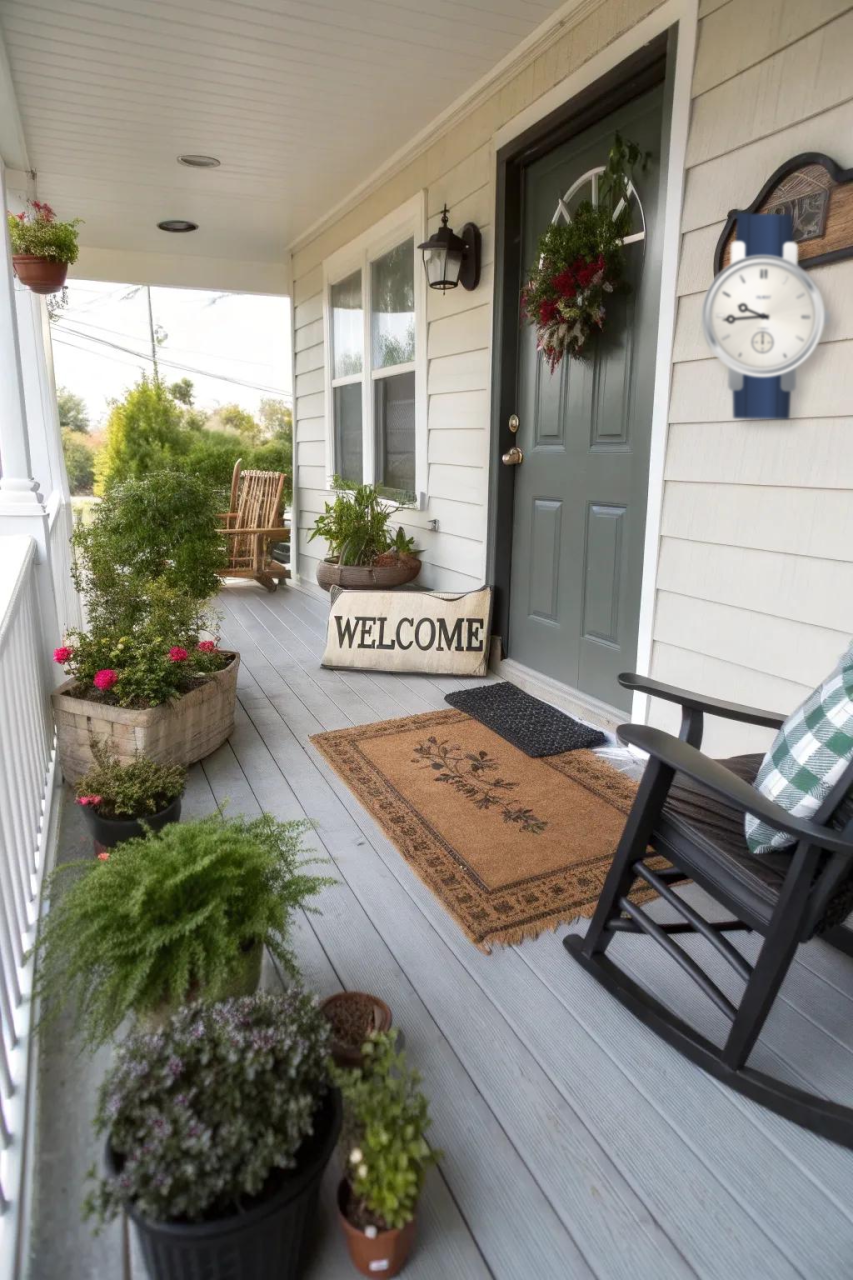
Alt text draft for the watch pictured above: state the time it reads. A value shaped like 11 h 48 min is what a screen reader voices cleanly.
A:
9 h 44 min
